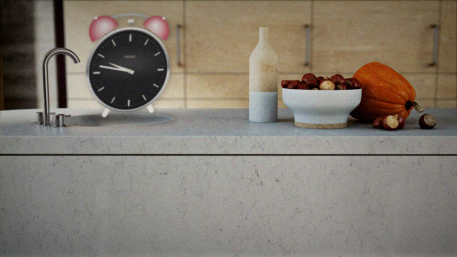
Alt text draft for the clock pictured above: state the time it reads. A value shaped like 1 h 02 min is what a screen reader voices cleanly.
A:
9 h 47 min
